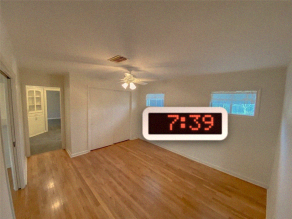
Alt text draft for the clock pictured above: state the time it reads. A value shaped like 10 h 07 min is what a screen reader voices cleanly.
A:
7 h 39 min
